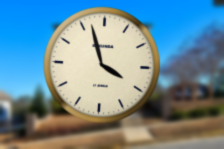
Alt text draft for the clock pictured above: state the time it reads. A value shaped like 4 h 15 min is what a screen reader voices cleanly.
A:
3 h 57 min
